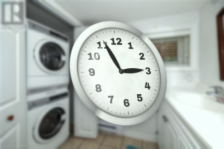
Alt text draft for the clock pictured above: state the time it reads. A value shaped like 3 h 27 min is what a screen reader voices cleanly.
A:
2 h 56 min
